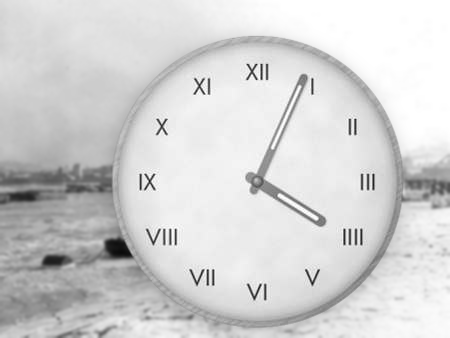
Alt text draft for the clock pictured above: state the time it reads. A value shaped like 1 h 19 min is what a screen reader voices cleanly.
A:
4 h 04 min
